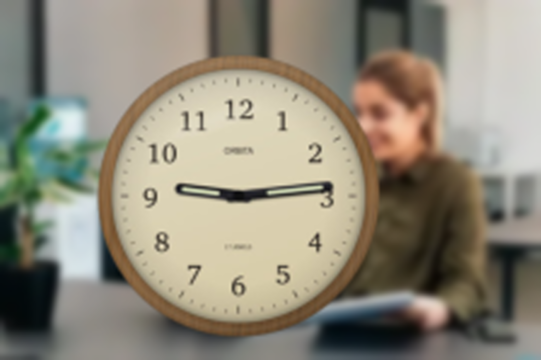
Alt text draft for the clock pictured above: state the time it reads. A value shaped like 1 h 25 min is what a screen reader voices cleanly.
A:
9 h 14 min
